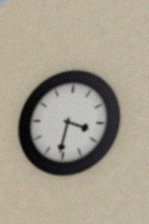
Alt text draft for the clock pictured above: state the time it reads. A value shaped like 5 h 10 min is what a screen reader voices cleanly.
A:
3 h 31 min
